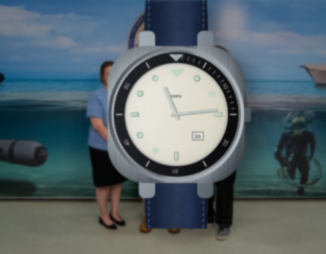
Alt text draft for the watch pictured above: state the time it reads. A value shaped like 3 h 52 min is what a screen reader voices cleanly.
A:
11 h 14 min
